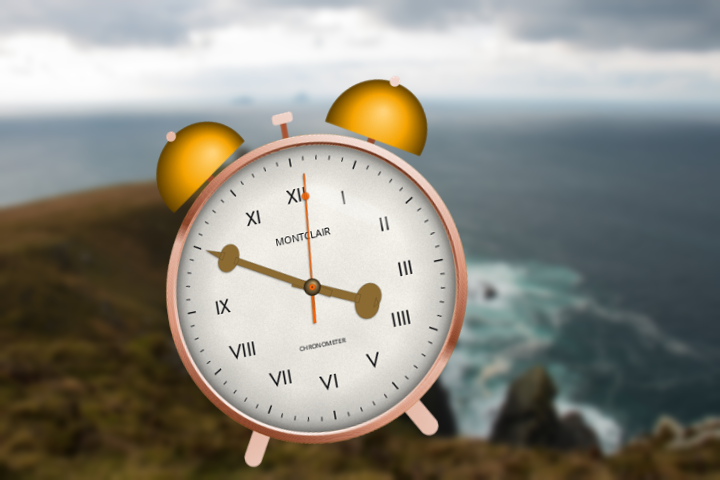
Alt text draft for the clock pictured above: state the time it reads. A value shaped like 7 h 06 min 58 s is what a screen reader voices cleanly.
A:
3 h 50 min 01 s
